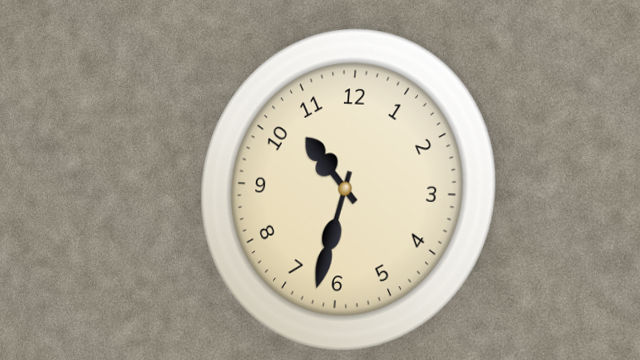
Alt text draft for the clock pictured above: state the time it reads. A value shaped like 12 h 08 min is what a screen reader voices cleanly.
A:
10 h 32 min
